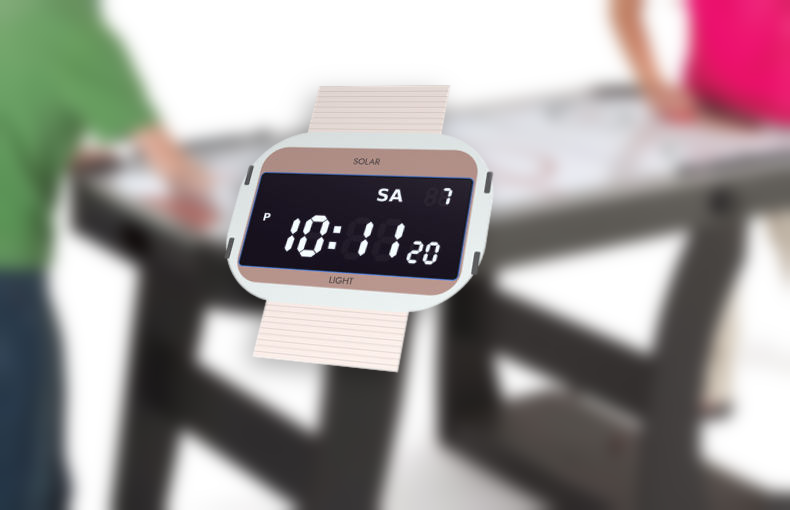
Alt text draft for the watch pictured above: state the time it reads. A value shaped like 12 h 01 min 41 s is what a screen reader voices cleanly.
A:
10 h 11 min 20 s
